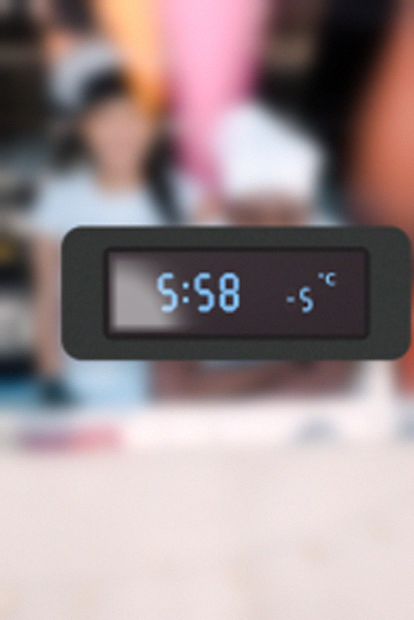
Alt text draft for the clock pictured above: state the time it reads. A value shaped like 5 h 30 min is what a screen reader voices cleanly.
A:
5 h 58 min
